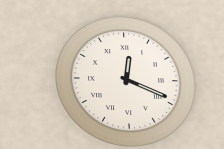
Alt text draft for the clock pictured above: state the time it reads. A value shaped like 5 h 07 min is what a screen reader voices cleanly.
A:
12 h 19 min
